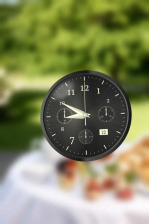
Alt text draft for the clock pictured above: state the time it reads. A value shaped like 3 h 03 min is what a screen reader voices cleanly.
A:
8 h 50 min
